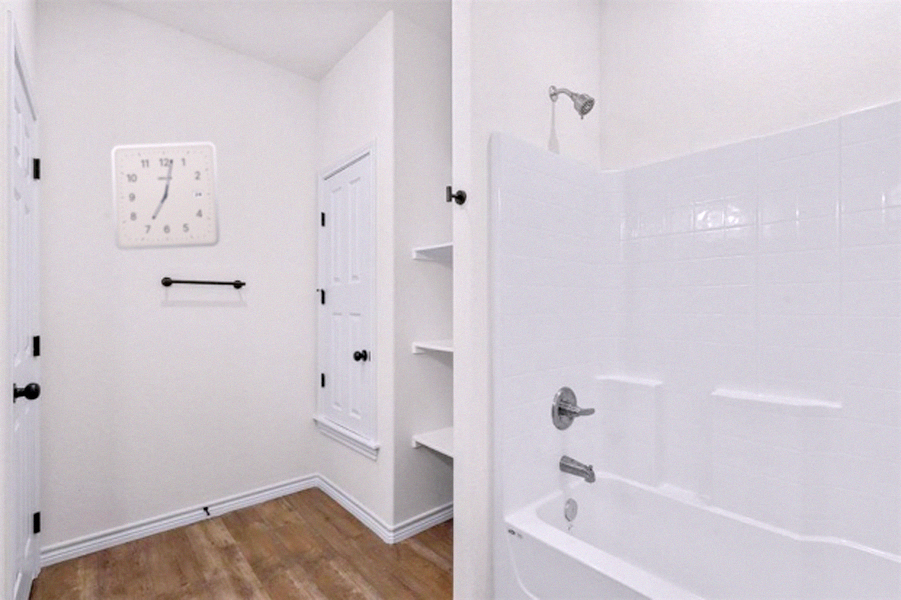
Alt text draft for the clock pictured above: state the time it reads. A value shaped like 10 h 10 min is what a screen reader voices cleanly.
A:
7 h 02 min
